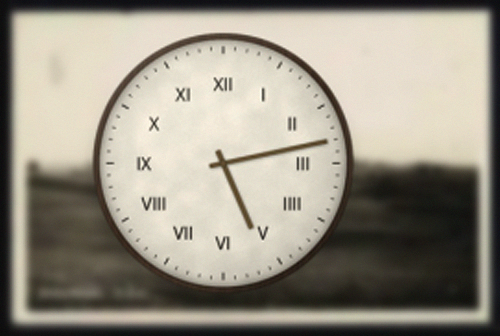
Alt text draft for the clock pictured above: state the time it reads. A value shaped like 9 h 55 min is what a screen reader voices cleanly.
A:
5 h 13 min
